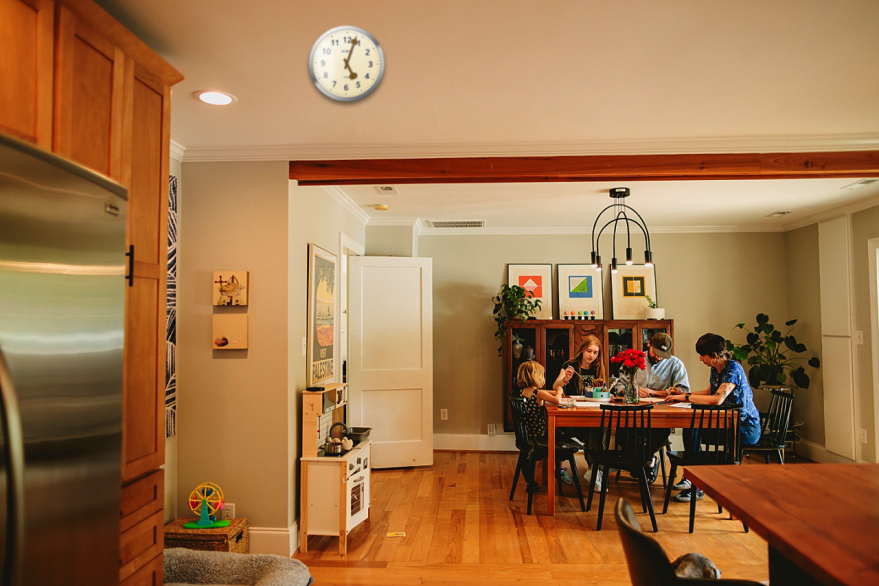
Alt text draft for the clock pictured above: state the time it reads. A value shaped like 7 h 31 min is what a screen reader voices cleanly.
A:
5 h 03 min
